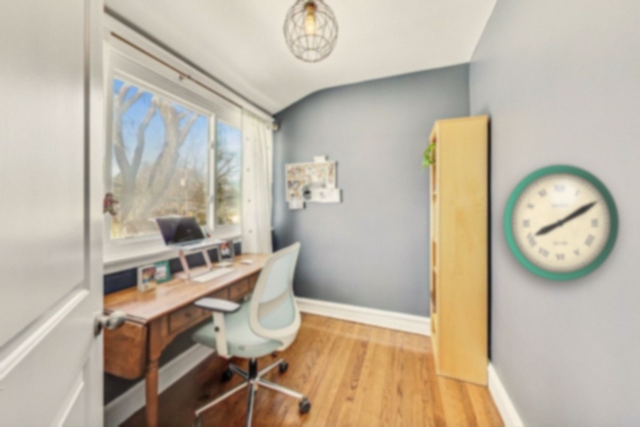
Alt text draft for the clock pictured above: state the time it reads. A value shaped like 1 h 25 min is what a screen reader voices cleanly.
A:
8 h 10 min
